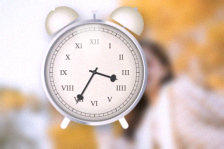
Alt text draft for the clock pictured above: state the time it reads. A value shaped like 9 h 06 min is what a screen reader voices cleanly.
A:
3 h 35 min
